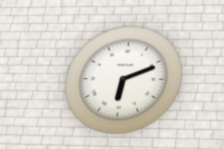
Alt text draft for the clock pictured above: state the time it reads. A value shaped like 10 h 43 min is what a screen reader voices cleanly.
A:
6 h 11 min
